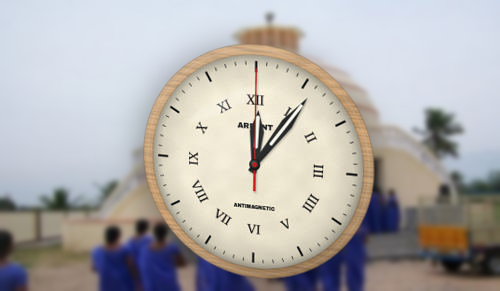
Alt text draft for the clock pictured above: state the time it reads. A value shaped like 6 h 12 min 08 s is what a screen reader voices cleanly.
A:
12 h 06 min 00 s
